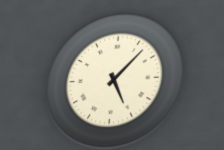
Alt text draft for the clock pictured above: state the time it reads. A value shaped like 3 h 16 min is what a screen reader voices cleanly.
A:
5 h 07 min
